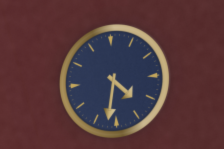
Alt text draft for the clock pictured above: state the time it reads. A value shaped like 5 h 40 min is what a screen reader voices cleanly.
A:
4 h 32 min
